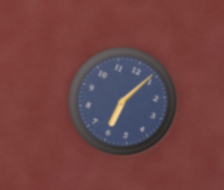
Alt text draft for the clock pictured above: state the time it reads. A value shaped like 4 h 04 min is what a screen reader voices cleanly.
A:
6 h 04 min
